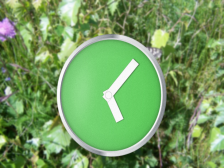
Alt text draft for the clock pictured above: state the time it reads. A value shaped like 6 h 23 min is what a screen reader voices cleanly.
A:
5 h 07 min
